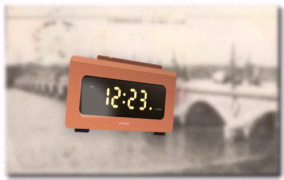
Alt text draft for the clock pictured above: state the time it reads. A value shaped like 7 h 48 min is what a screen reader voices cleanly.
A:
12 h 23 min
